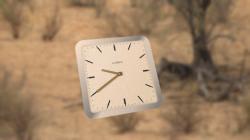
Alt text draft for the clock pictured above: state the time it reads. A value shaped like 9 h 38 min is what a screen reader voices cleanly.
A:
9 h 40 min
